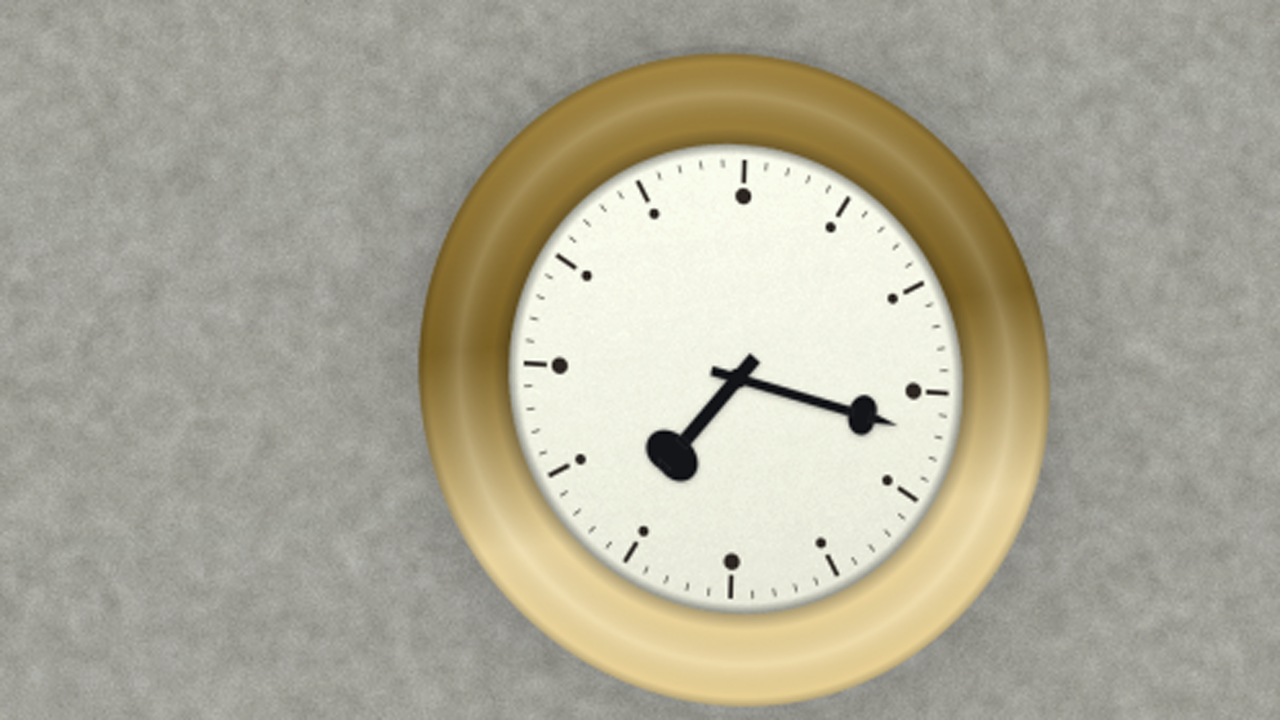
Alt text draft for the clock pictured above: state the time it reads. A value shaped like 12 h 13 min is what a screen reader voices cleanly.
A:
7 h 17 min
